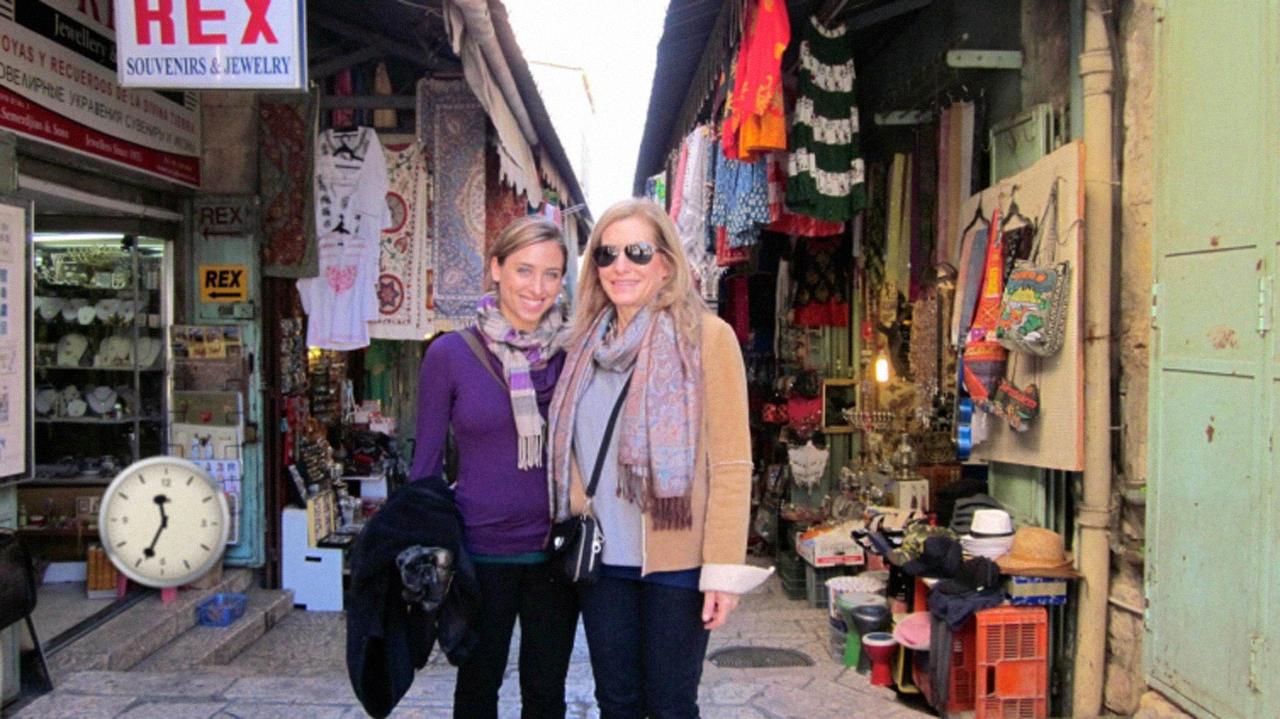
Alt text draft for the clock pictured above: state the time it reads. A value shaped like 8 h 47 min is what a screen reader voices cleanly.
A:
11 h 34 min
